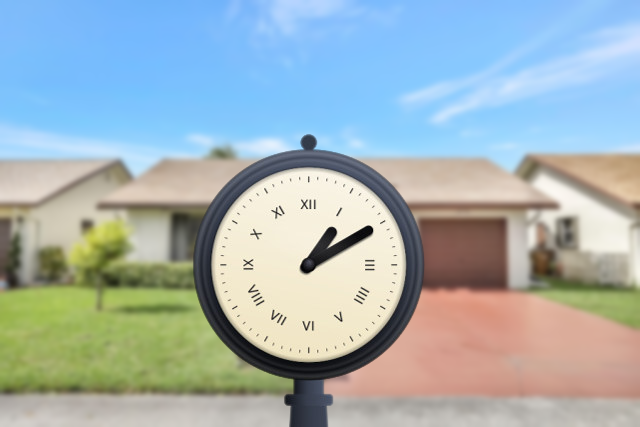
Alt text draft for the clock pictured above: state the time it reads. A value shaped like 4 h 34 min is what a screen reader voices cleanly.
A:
1 h 10 min
